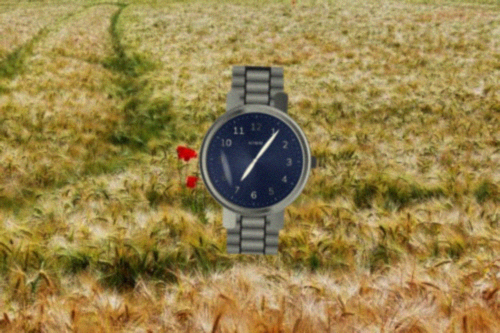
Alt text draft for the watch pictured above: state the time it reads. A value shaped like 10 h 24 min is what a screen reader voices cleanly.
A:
7 h 06 min
